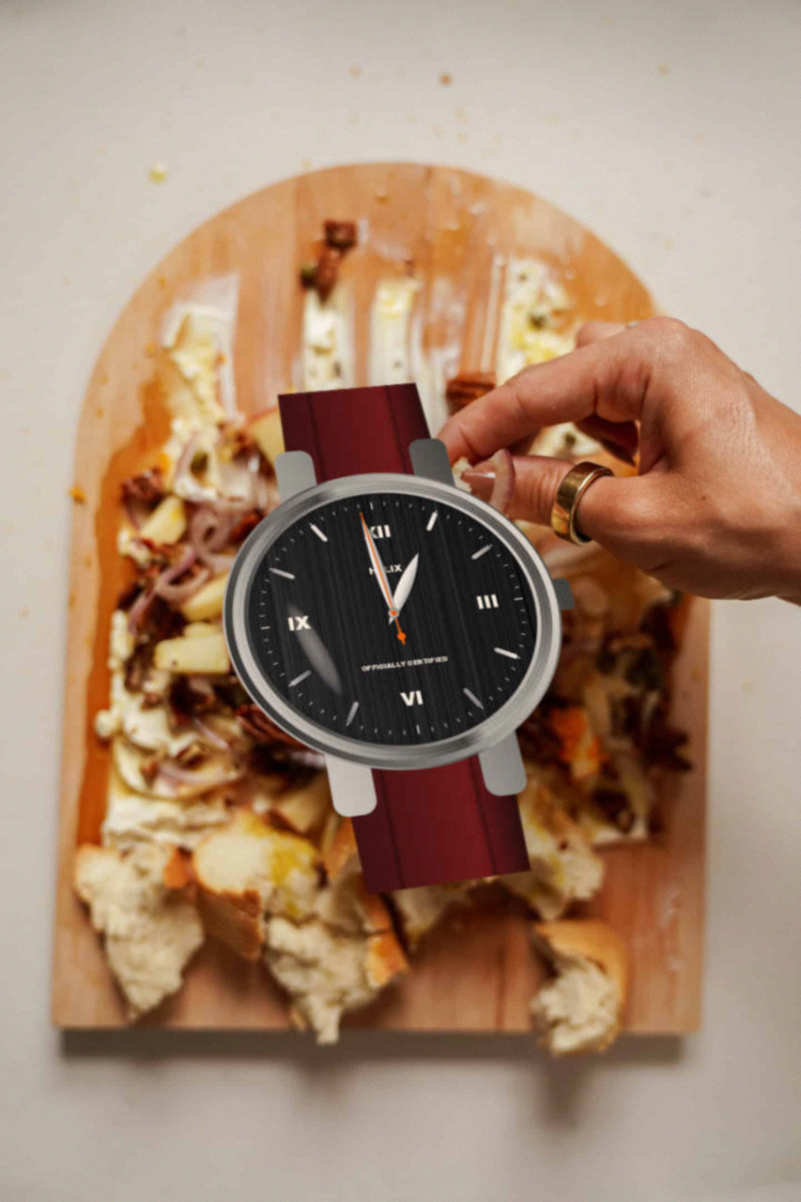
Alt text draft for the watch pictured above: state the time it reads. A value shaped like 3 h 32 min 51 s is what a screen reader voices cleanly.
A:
12 h 58 min 59 s
